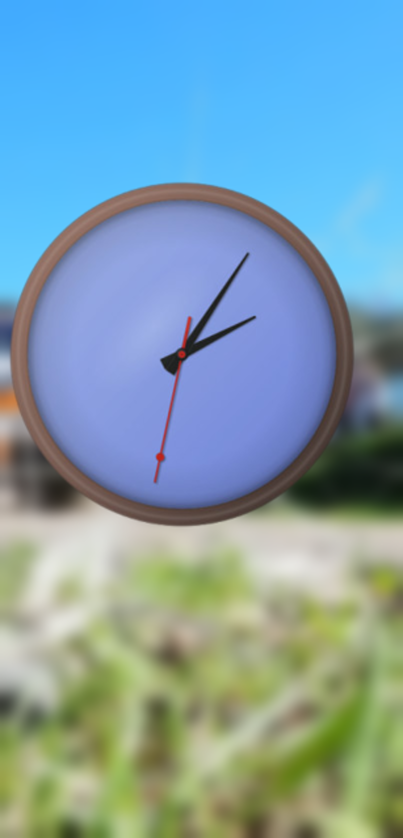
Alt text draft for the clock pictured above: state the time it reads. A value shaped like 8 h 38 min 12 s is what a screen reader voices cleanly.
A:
2 h 05 min 32 s
